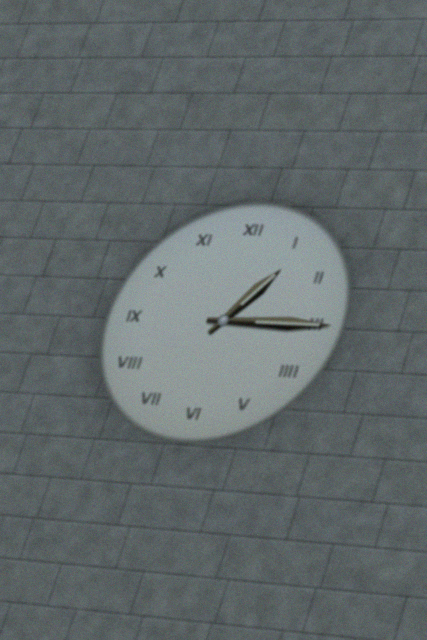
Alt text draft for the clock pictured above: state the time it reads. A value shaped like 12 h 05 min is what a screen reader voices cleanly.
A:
1 h 15 min
